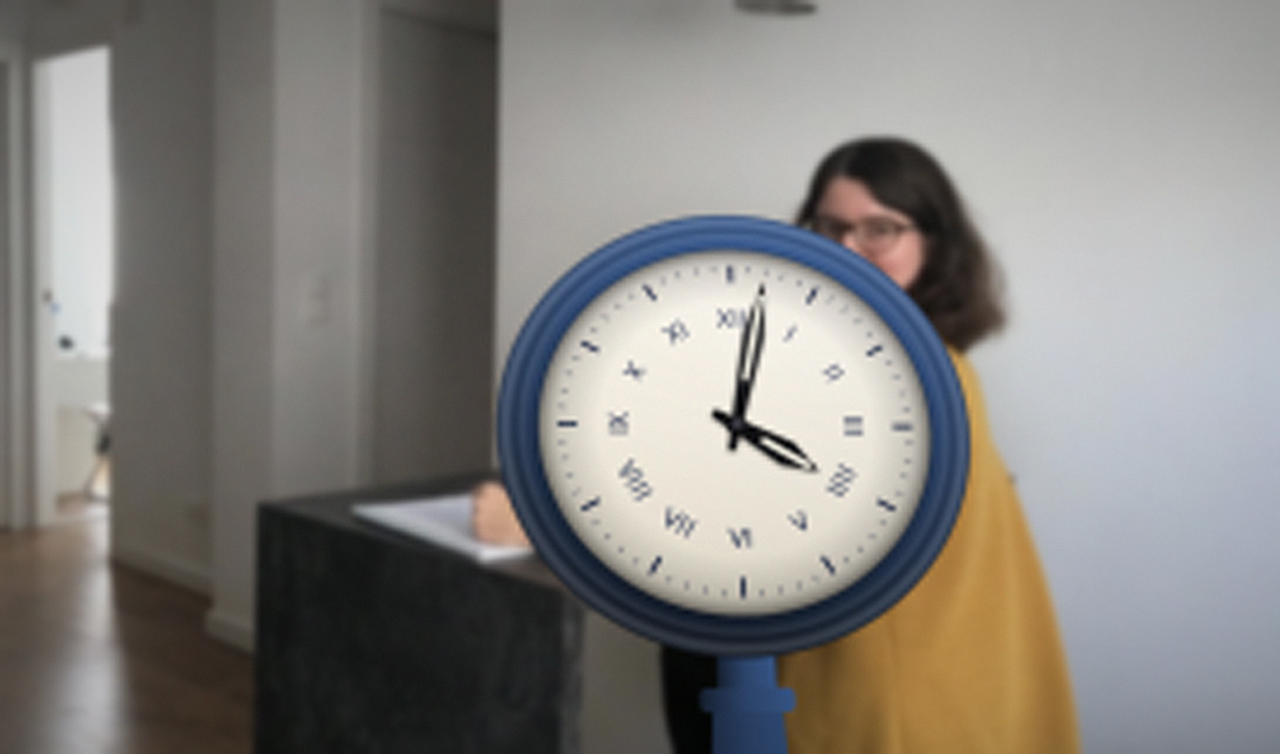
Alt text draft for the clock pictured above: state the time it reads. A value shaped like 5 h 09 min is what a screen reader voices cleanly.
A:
4 h 02 min
